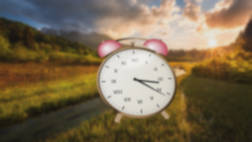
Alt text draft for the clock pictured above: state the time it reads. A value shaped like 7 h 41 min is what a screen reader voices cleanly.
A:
3 h 21 min
